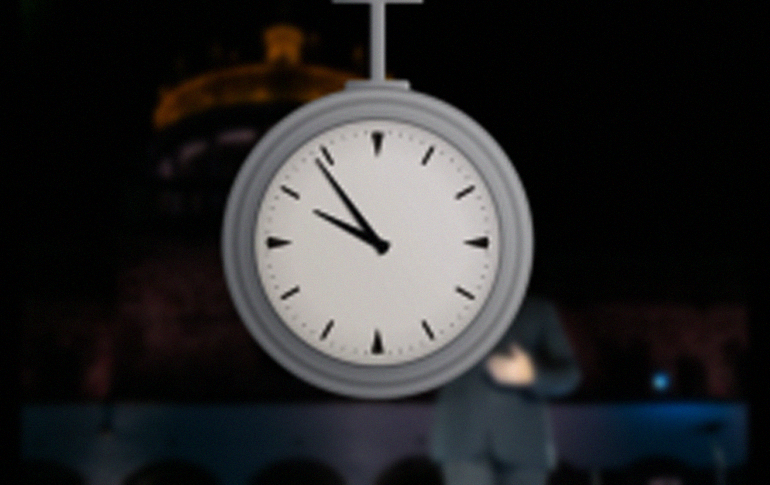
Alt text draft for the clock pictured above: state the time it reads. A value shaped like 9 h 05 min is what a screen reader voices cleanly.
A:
9 h 54 min
